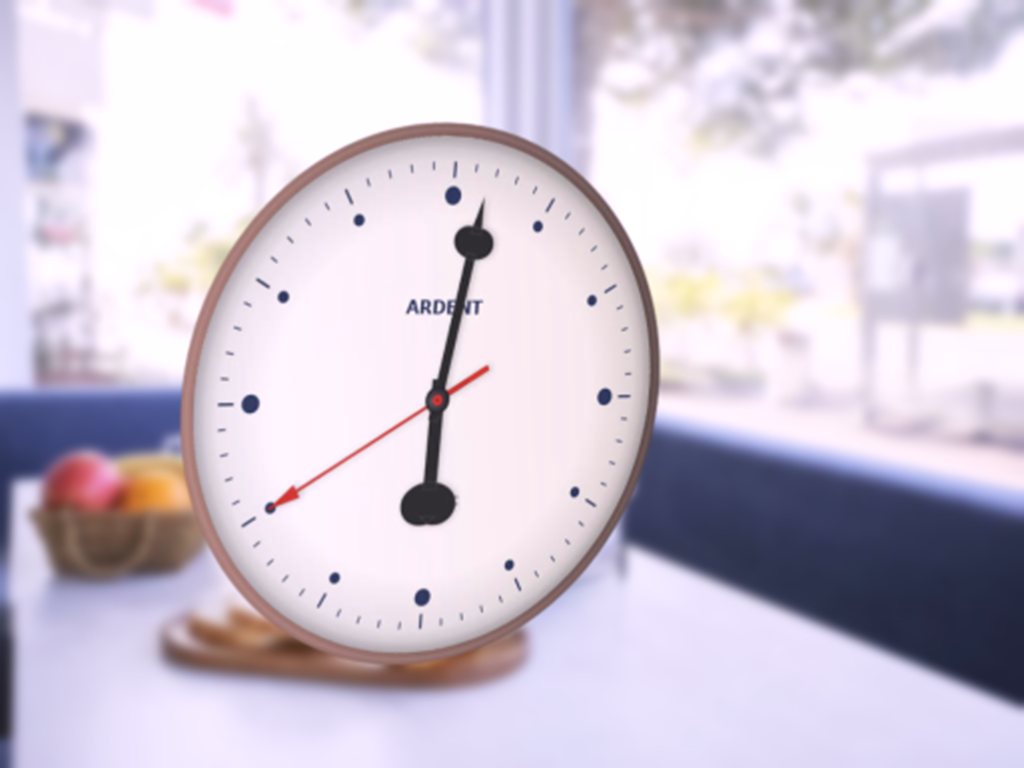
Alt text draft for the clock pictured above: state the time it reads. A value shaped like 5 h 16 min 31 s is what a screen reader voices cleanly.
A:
6 h 01 min 40 s
